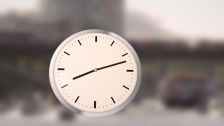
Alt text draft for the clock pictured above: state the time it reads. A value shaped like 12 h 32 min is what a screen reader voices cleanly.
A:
8 h 12 min
